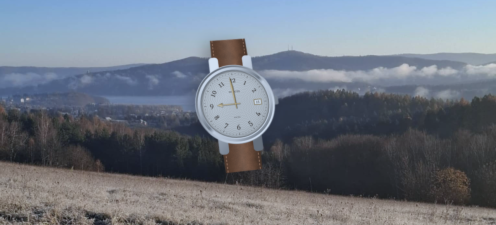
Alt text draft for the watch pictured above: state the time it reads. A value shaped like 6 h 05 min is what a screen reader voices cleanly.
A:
8 h 59 min
